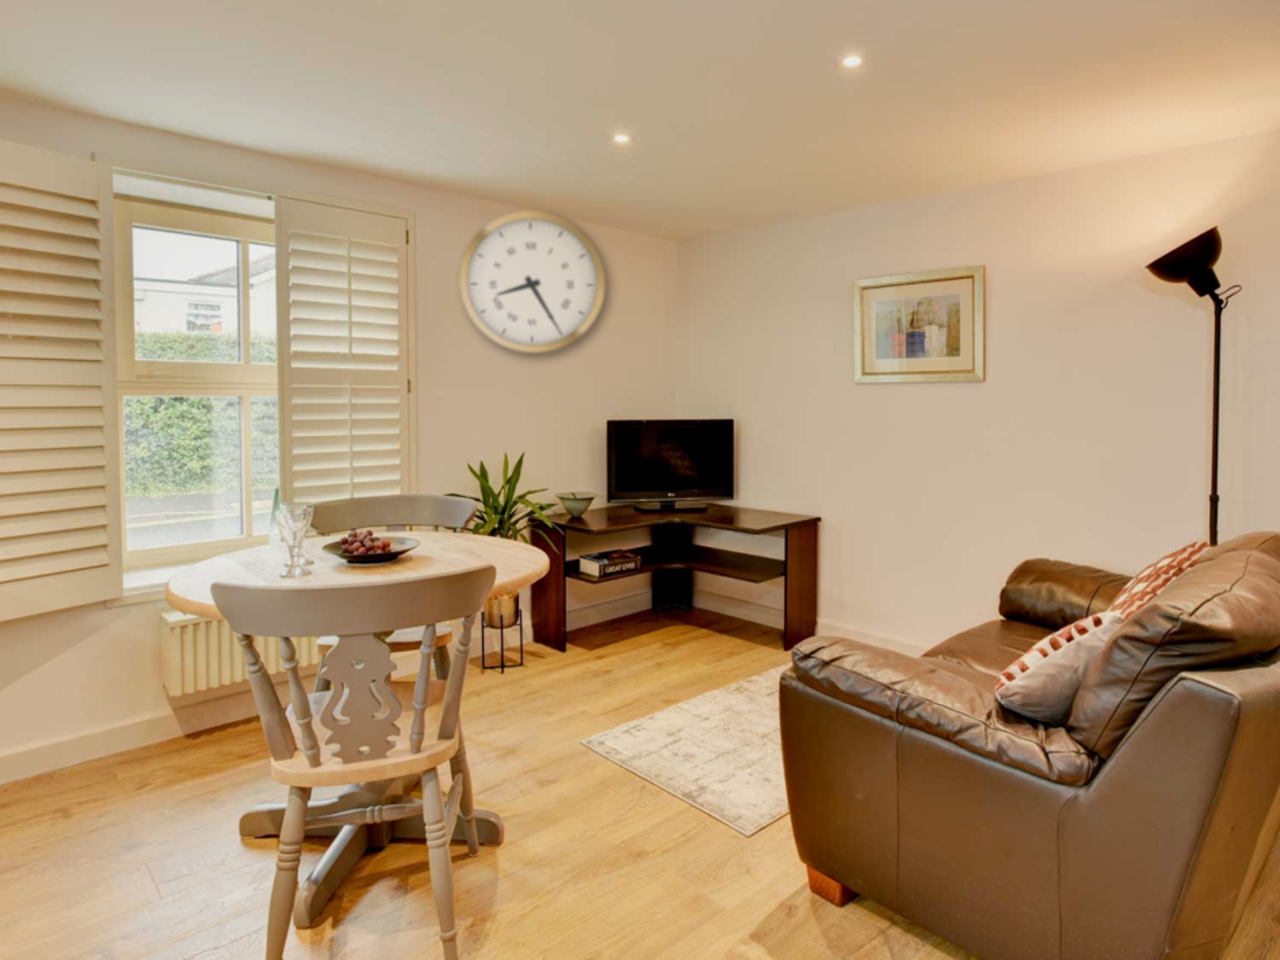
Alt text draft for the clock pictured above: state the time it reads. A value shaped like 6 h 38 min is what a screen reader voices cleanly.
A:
8 h 25 min
